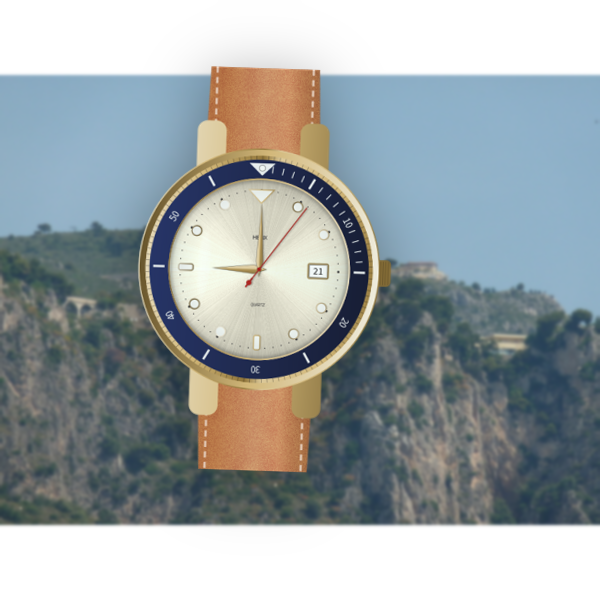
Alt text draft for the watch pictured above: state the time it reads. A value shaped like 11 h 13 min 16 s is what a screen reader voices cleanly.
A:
9 h 00 min 06 s
